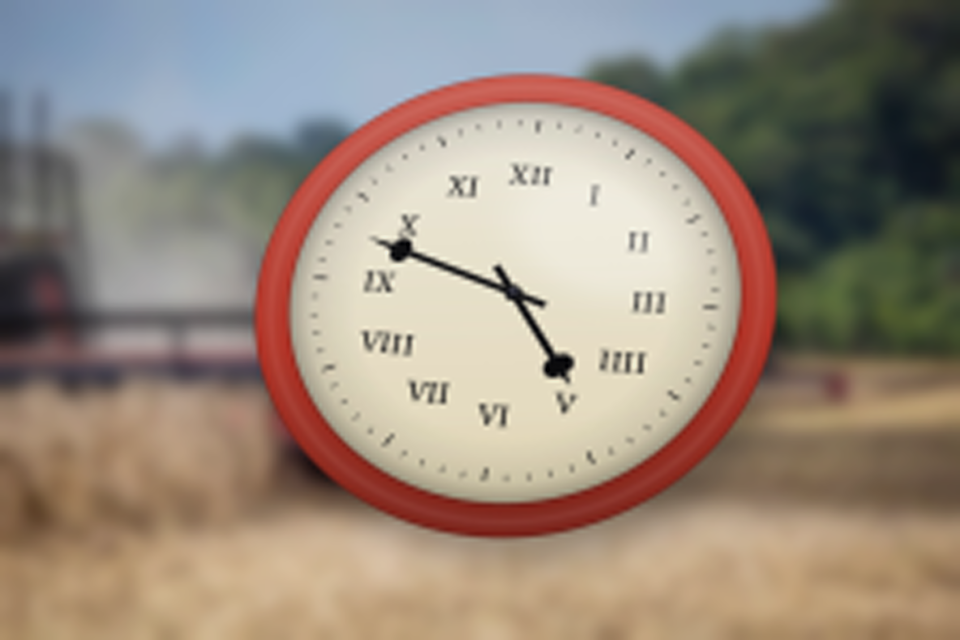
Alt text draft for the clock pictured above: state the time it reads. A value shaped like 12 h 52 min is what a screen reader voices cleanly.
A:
4 h 48 min
